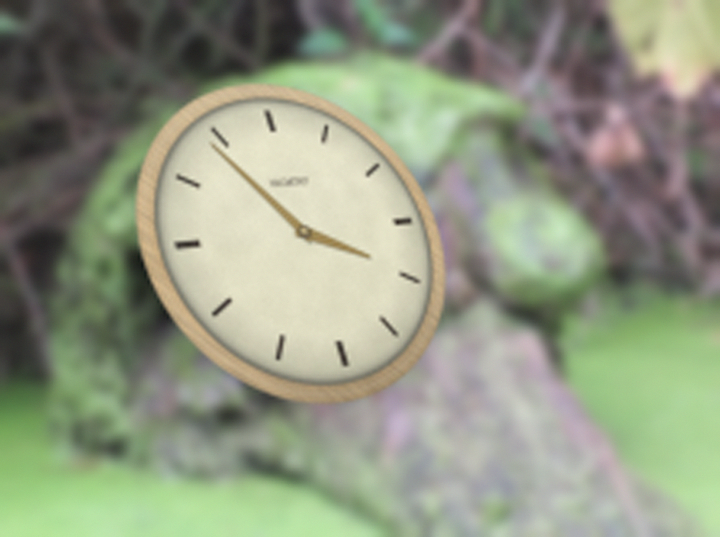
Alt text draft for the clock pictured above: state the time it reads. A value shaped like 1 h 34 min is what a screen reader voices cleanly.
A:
3 h 54 min
